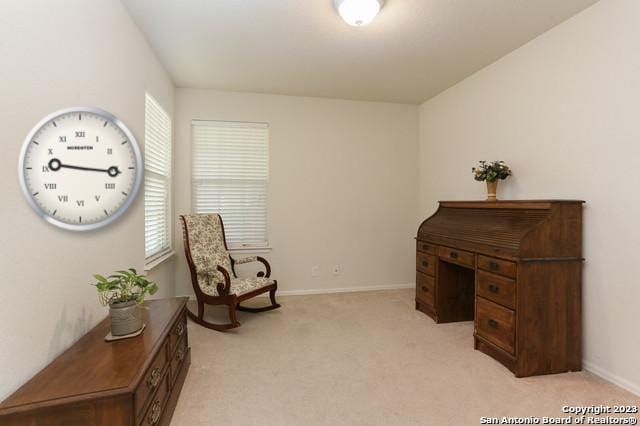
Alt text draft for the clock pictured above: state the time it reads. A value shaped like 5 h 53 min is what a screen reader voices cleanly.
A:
9 h 16 min
